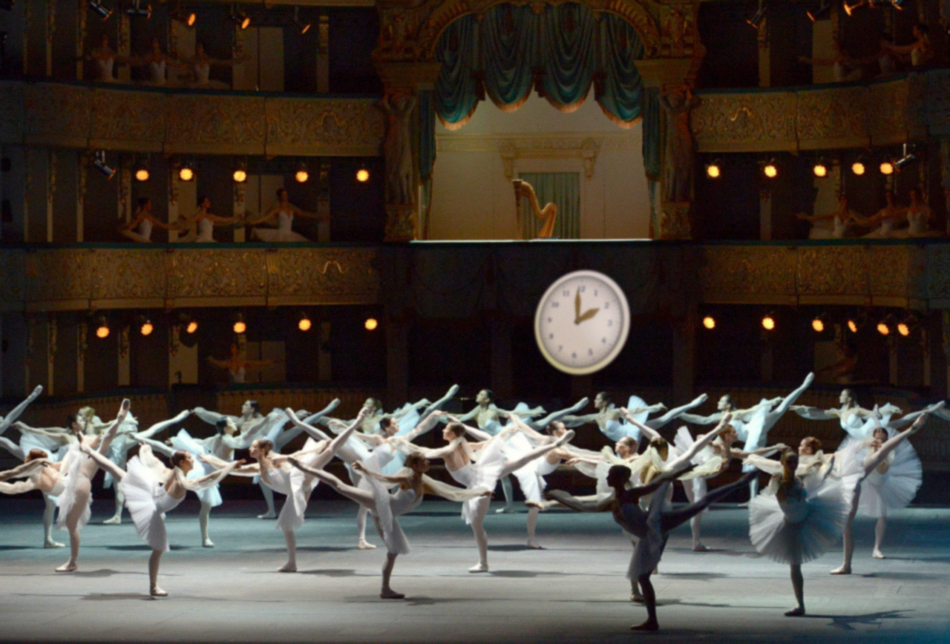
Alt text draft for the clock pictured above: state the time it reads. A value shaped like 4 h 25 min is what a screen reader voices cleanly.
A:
1 h 59 min
